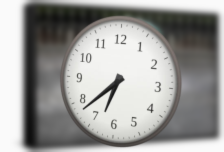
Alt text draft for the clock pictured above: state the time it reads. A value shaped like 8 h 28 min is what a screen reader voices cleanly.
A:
6 h 38 min
